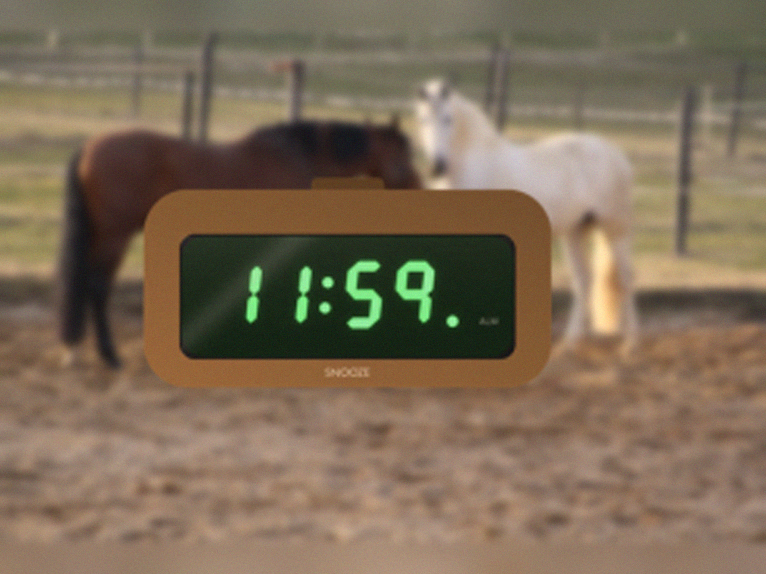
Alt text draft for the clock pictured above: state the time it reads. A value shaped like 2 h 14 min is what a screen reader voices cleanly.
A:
11 h 59 min
